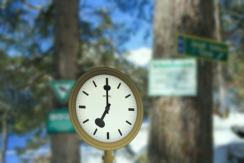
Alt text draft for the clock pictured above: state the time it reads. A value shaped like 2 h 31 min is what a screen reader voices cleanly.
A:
7 h 00 min
